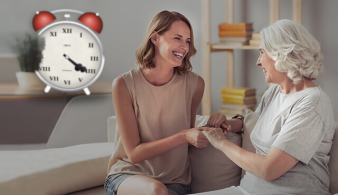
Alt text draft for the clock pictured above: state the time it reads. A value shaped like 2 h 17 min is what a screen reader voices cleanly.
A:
4 h 21 min
